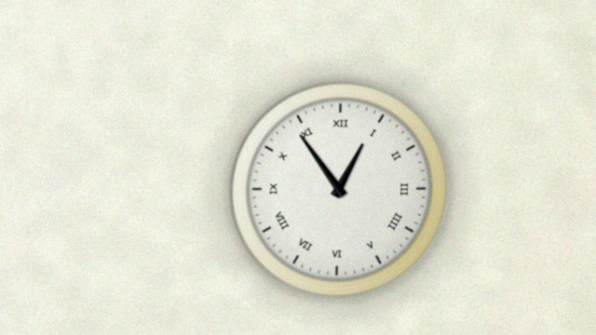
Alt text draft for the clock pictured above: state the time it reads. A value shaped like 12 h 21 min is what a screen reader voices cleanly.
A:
12 h 54 min
